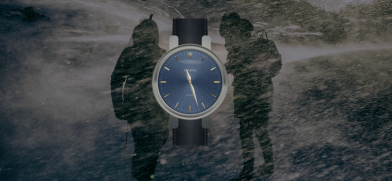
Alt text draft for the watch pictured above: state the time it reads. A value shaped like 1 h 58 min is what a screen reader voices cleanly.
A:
11 h 27 min
